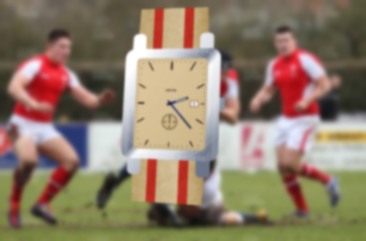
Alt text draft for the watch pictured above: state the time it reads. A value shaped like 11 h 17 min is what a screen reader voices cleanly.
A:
2 h 23 min
